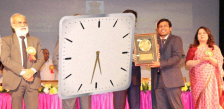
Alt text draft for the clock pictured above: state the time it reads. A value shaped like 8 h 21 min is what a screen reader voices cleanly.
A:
5 h 32 min
